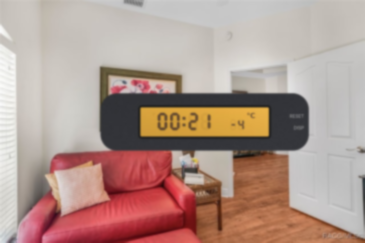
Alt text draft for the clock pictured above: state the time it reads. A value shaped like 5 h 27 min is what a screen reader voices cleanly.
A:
0 h 21 min
